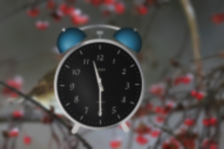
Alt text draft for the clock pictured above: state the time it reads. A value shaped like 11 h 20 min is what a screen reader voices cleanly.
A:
11 h 30 min
